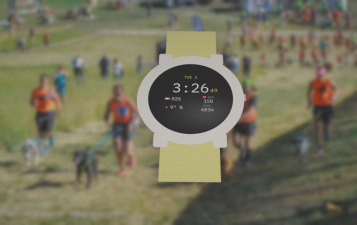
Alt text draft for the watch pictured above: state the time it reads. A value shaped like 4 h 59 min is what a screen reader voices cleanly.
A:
3 h 26 min
